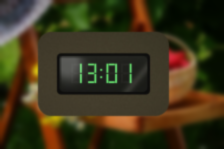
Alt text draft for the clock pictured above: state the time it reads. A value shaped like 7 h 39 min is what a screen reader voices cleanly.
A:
13 h 01 min
